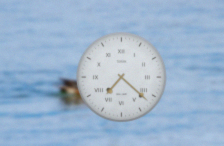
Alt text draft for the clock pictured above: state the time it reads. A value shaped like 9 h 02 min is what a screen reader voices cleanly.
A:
7 h 22 min
